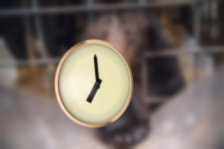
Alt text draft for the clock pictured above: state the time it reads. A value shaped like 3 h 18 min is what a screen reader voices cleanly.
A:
6 h 59 min
